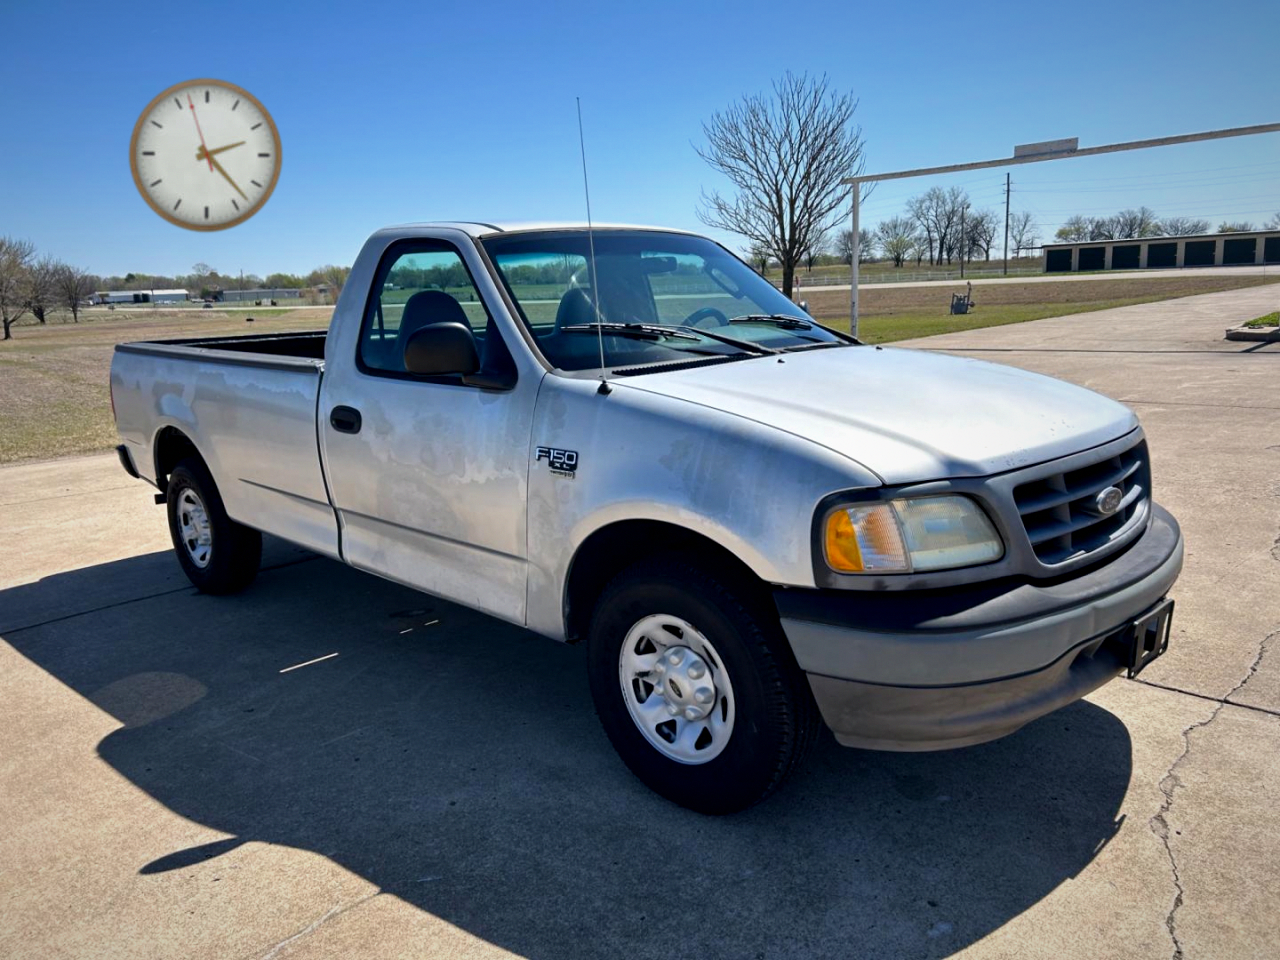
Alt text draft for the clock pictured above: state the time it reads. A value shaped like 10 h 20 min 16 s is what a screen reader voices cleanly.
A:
2 h 22 min 57 s
